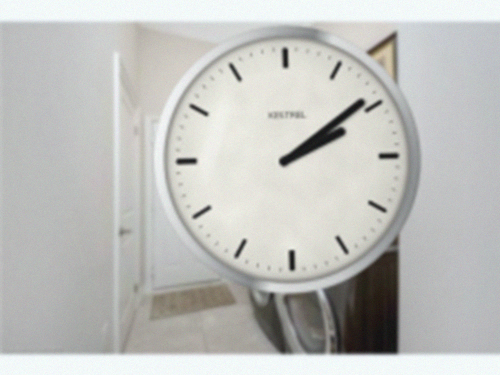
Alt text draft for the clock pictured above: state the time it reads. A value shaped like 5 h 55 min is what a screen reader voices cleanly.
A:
2 h 09 min
